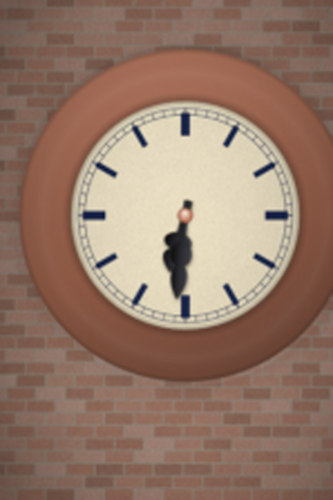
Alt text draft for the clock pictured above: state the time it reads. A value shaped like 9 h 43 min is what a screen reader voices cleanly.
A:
6 h 31 min
